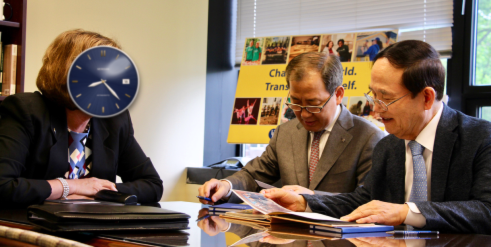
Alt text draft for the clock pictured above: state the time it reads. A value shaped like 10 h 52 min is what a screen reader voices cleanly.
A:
8 h 23 min
